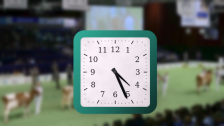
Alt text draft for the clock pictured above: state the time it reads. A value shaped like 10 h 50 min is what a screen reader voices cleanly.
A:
4 h 26 min
